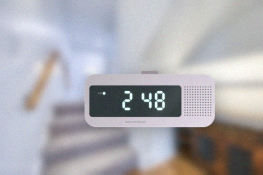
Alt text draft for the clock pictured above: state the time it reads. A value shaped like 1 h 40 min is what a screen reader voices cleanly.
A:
2 h 48 min
